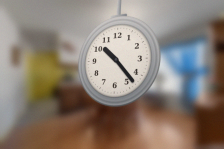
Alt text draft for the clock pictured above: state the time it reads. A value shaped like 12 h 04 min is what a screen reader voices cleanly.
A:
10 h 23 min
